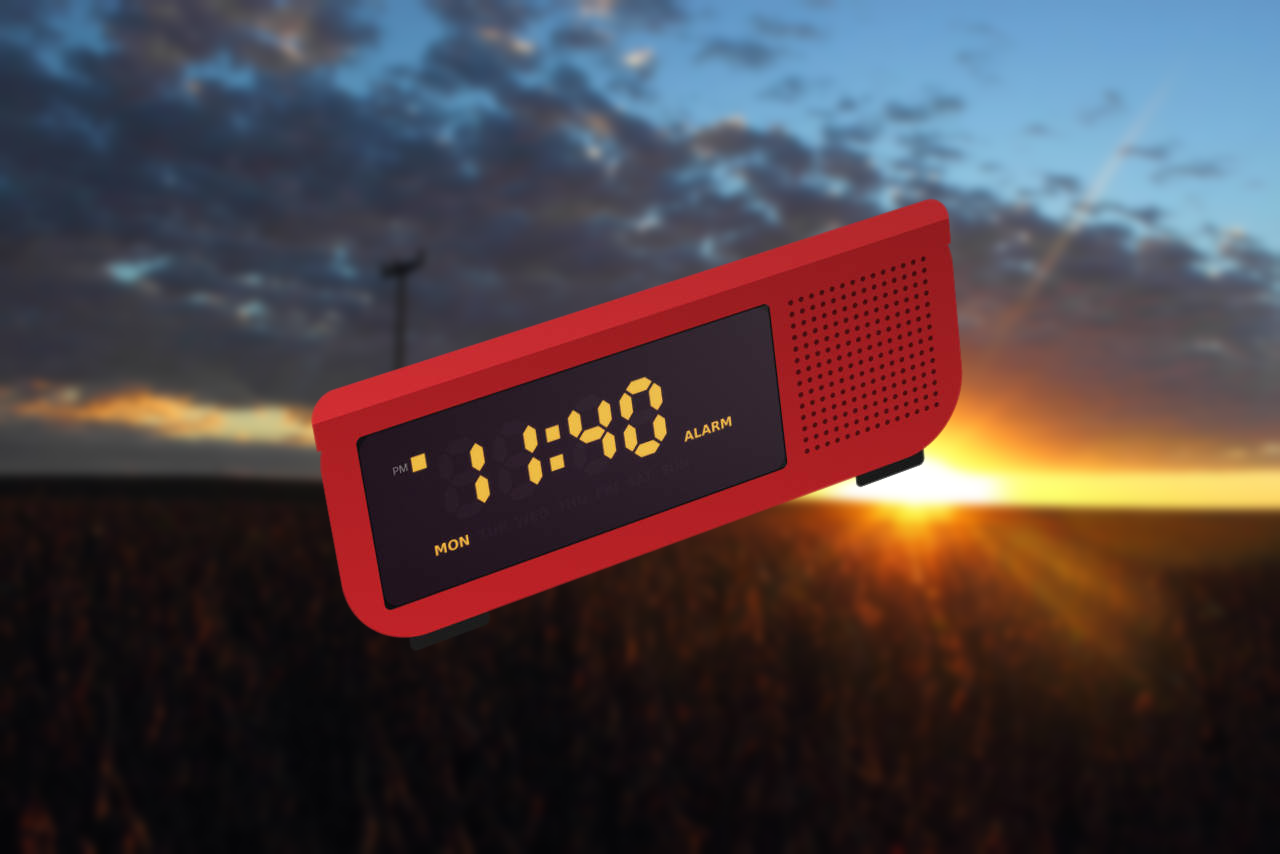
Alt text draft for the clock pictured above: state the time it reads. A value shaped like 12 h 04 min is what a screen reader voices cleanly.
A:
11 h 40 min
